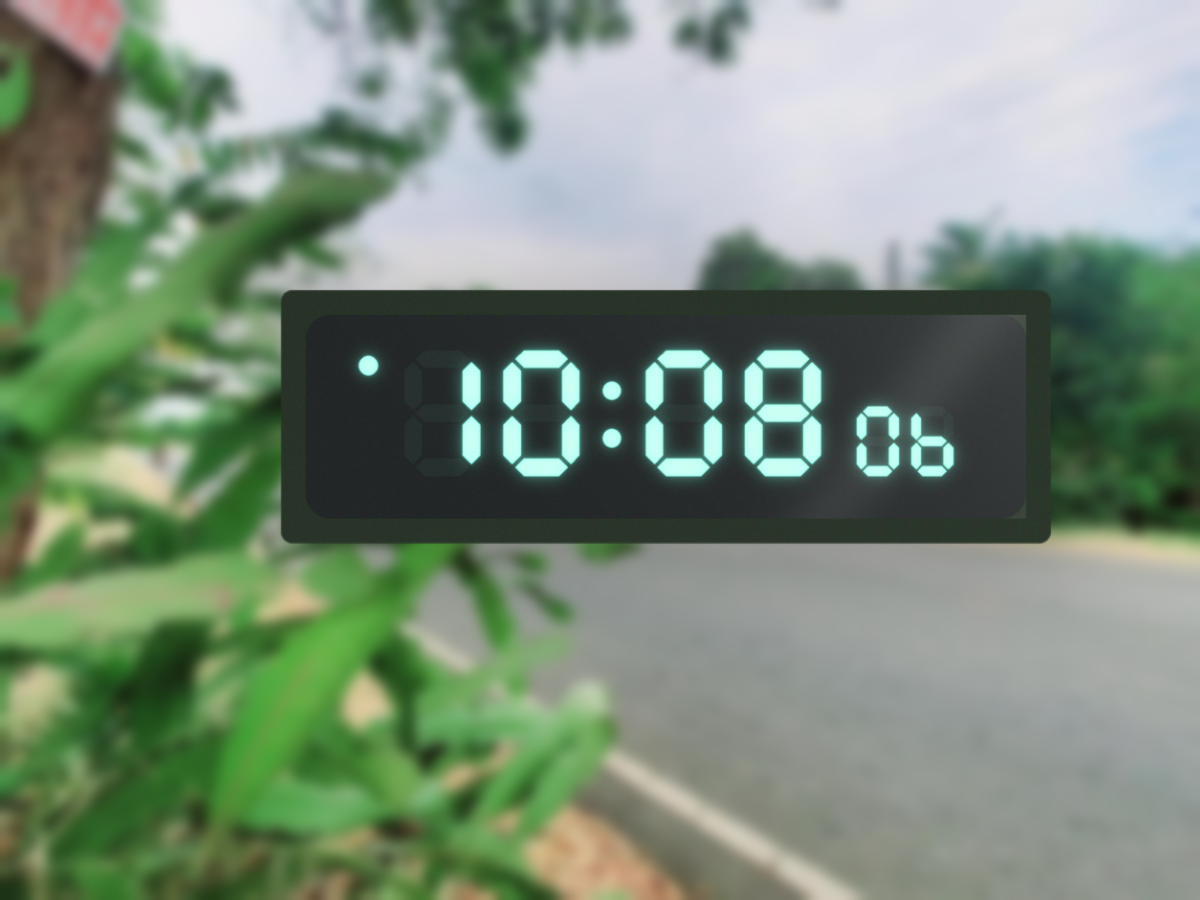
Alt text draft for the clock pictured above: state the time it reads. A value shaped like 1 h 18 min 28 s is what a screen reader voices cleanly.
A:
10 h 08 min 06 s
